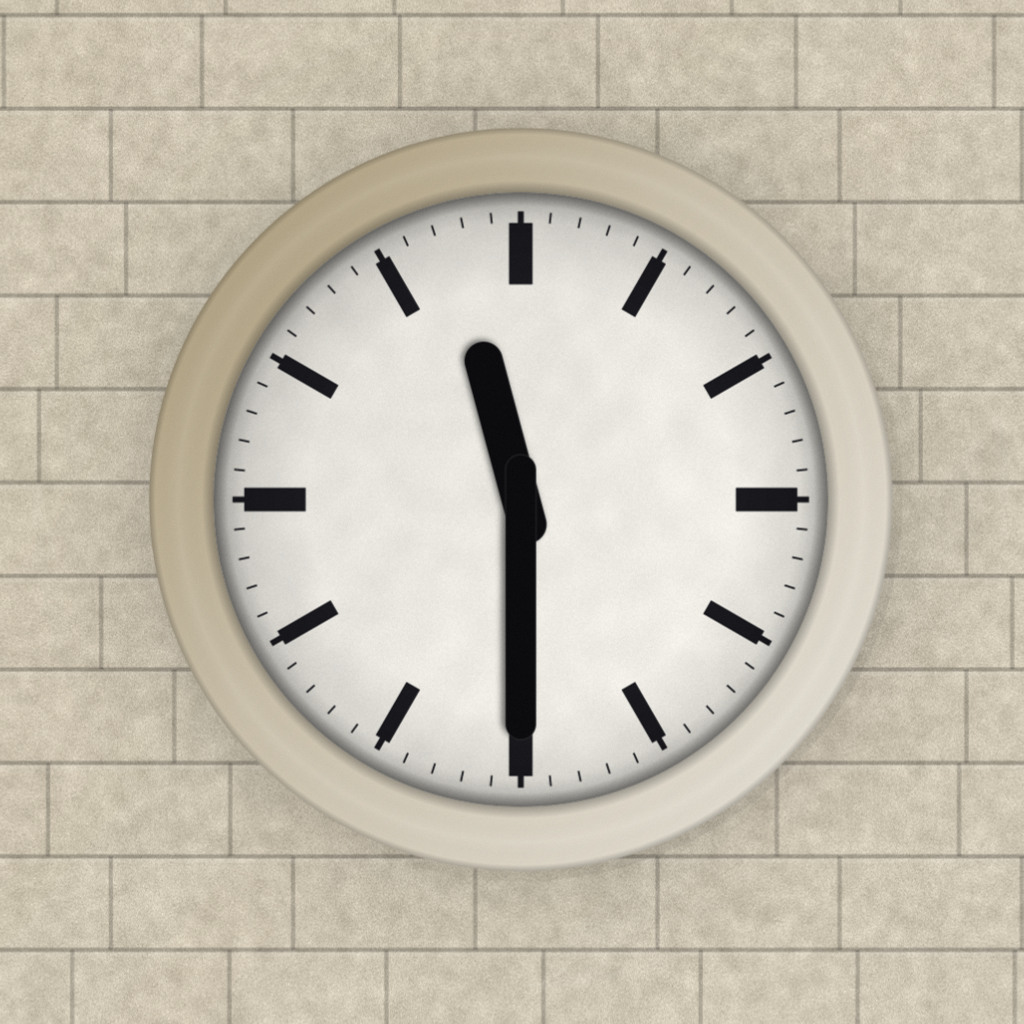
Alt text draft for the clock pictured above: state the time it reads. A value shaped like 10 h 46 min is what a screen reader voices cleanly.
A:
11 h 30 min
